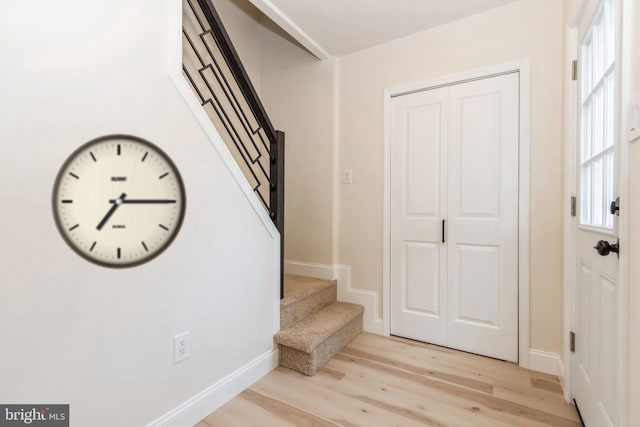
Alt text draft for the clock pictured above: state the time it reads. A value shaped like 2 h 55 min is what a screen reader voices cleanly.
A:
7 h 15 min
